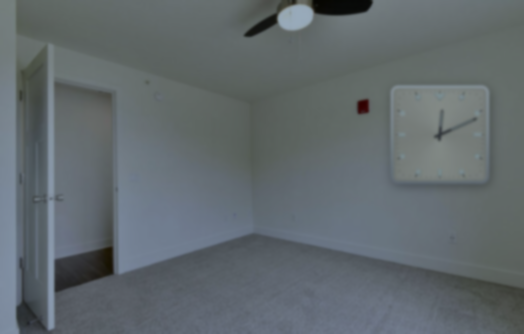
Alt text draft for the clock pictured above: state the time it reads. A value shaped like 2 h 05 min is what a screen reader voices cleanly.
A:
12 h 11 min
